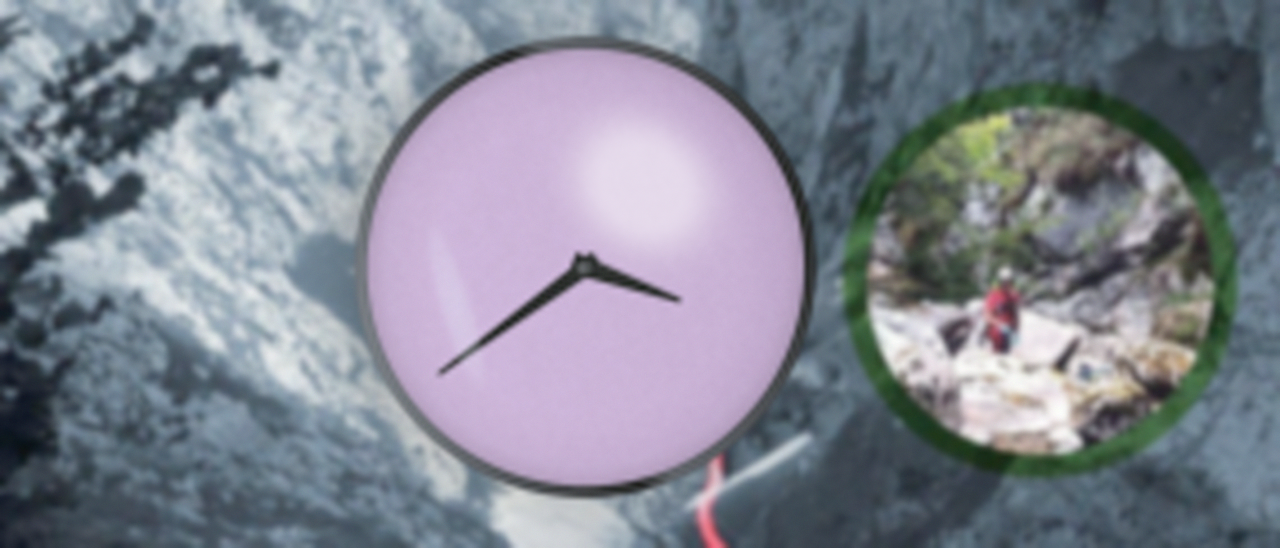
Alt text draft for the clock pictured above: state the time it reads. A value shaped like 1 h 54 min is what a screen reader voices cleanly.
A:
3 h 39 min
